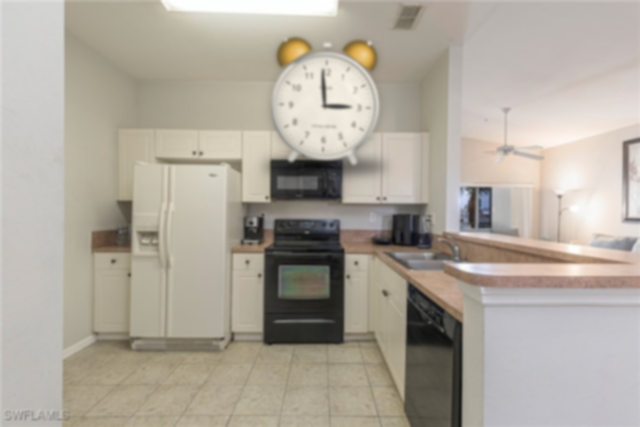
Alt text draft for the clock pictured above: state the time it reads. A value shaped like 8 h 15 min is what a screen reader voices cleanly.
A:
2 h 59 min
